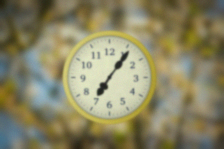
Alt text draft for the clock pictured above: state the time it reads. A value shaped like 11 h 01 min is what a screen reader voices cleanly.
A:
7 h 06 min
